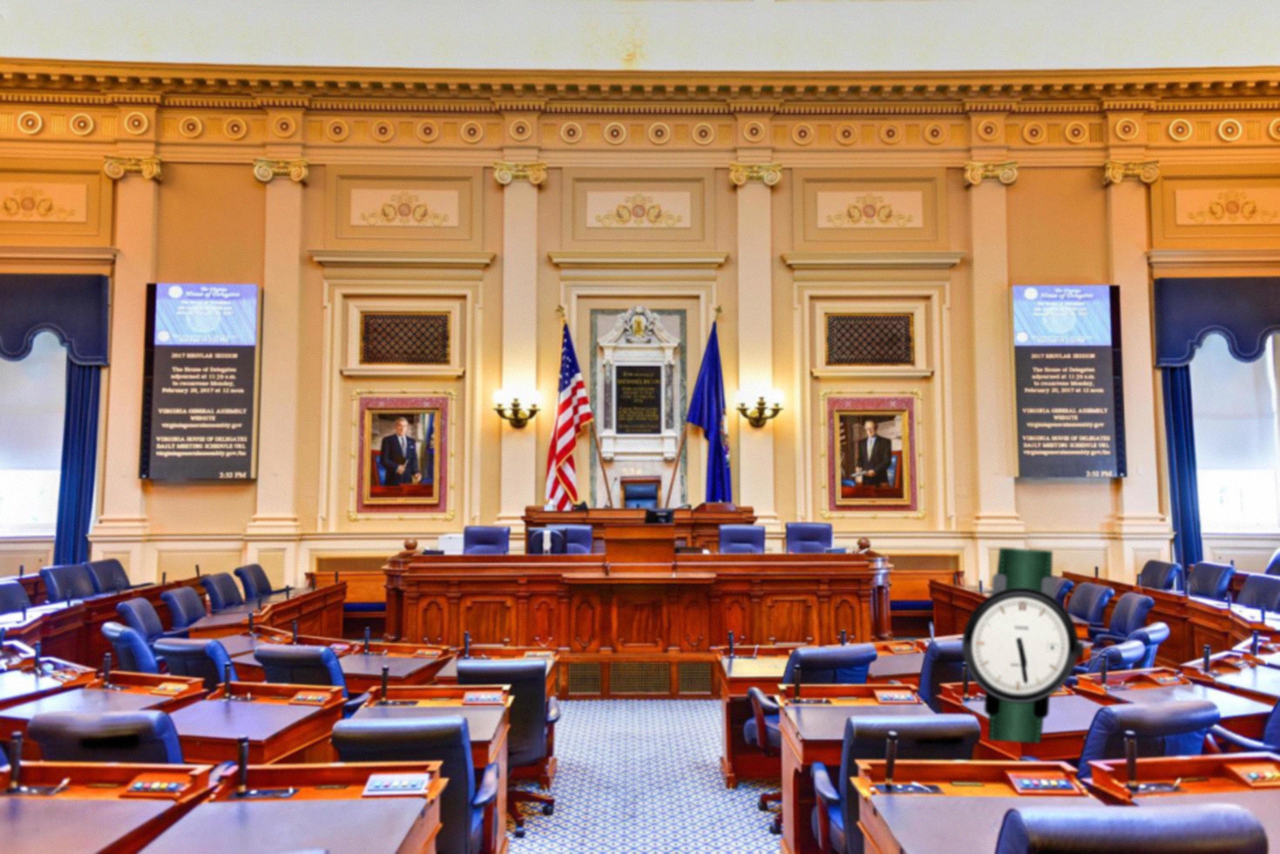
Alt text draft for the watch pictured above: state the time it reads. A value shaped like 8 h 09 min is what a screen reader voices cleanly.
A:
5 h 28 min
